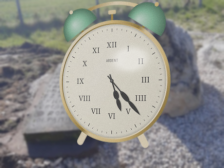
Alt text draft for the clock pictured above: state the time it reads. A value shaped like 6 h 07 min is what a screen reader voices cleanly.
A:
5 h 23 min
